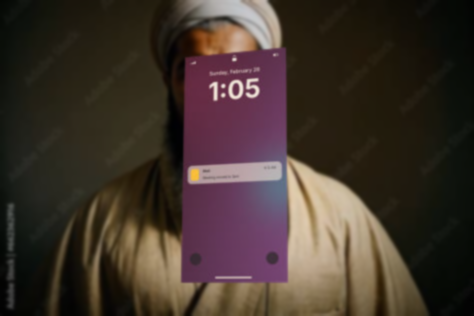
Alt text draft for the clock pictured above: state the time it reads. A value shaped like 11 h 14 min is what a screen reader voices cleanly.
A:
1 h 05 min
